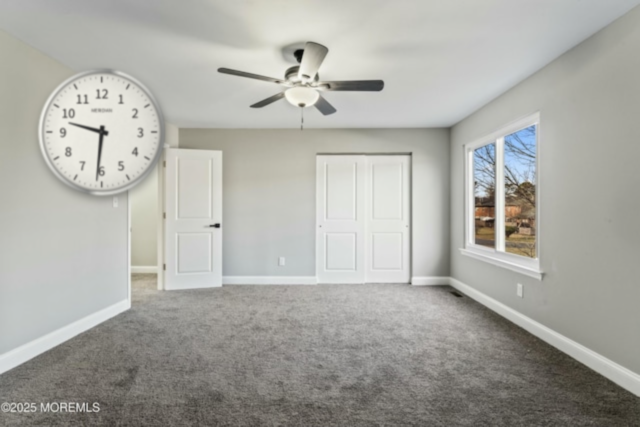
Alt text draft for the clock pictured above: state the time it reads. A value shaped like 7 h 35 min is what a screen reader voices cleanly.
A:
9 h 31 min
